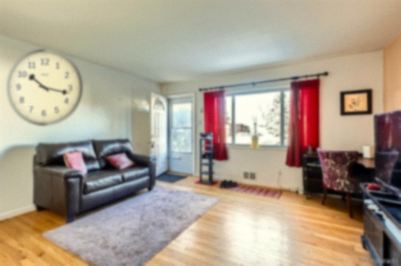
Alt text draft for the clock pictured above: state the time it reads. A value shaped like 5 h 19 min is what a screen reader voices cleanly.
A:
10 h 17 min
